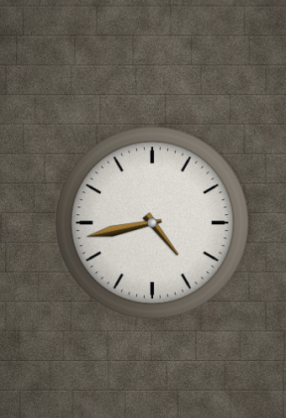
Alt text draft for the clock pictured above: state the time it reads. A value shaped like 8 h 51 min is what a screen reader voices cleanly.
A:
4 h 43 min
